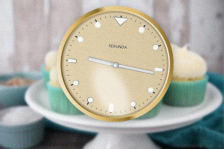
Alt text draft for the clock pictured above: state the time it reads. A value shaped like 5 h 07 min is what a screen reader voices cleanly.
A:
9 h 16 min
